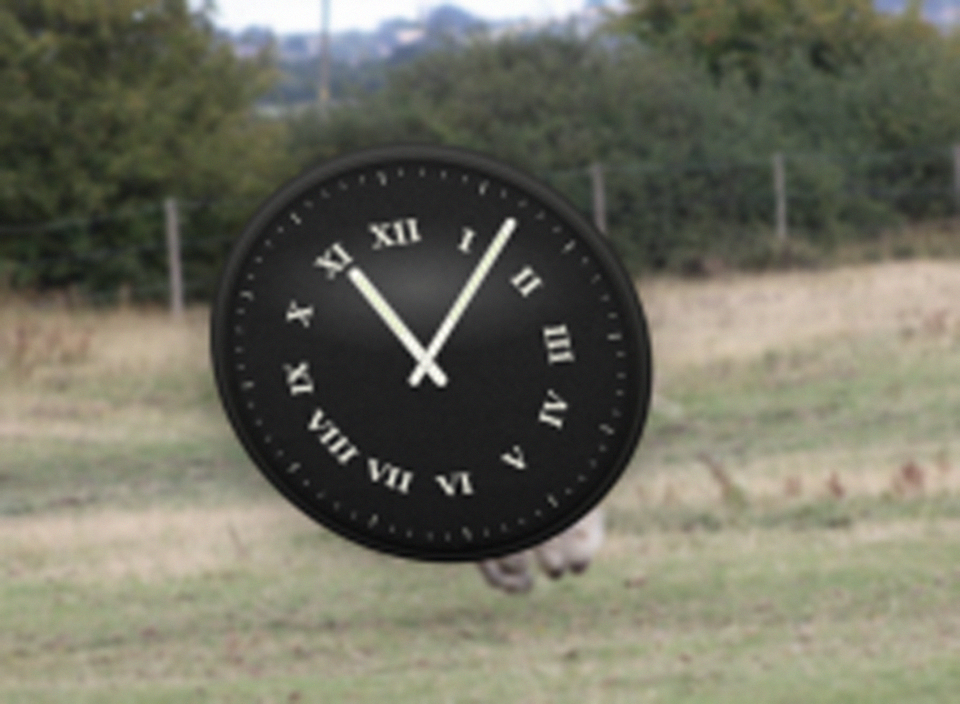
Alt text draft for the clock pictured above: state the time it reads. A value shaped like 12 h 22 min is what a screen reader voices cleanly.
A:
11 h 07 min
